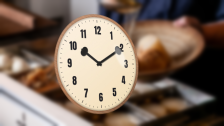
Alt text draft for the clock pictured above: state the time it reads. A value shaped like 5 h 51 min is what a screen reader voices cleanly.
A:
10 h 10 min
